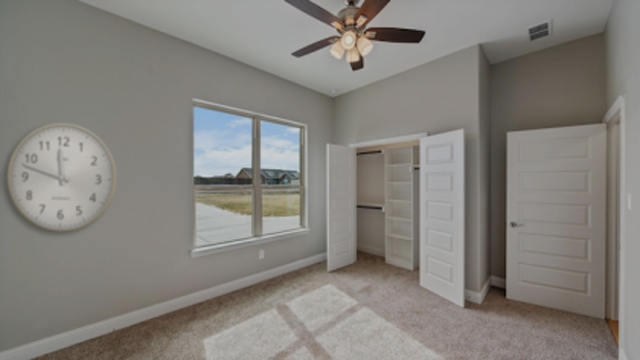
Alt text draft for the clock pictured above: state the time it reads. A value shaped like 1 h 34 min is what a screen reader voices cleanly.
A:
11 h 48 min
